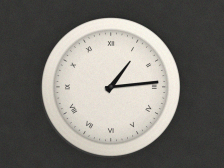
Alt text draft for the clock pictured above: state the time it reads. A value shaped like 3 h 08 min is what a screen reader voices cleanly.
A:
1 h 14 min
